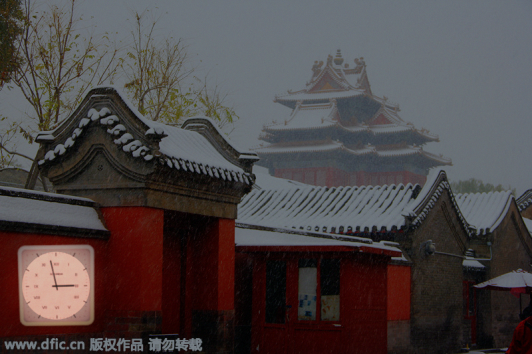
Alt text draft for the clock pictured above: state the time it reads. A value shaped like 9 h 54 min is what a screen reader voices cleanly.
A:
2 h 58 min
